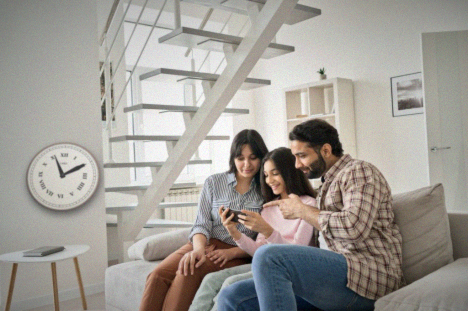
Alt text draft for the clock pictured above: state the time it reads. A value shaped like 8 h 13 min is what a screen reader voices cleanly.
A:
11 h 10 min
